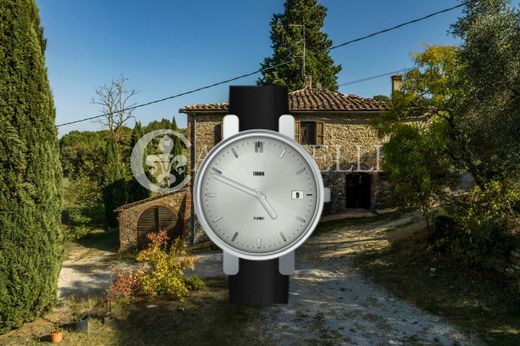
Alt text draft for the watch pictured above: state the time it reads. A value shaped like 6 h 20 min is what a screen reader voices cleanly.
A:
4 h 49 min
